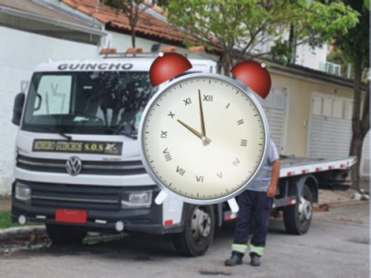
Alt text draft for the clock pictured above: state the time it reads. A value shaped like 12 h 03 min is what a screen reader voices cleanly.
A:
9 h 58 min
